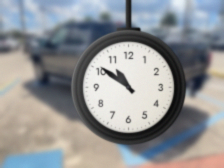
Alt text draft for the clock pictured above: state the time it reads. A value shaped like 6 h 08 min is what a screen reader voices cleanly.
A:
10 h 51 min
